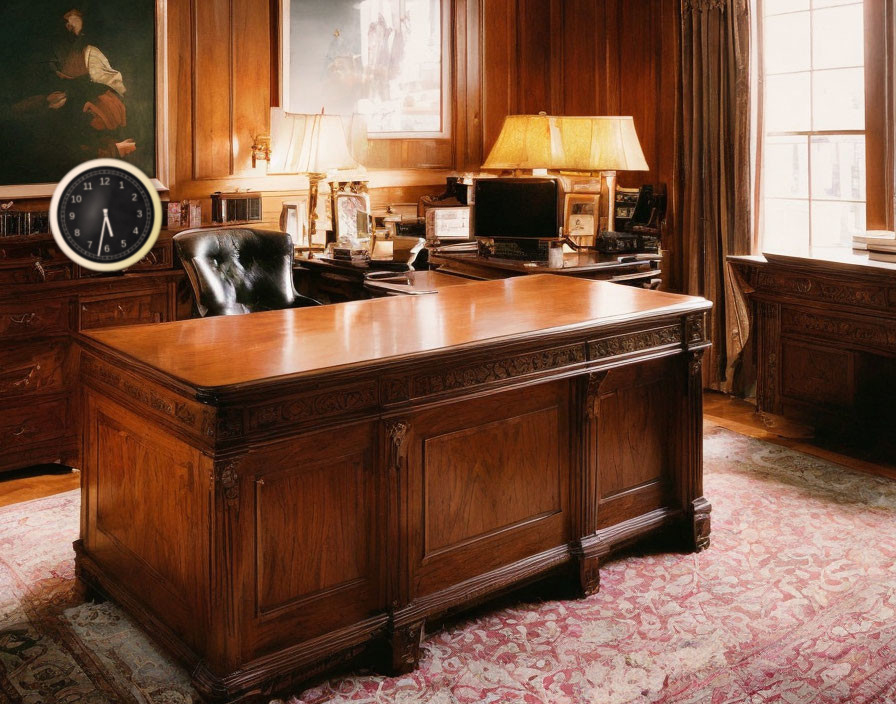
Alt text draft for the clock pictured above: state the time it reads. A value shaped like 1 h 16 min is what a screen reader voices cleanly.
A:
5 h 32 min
